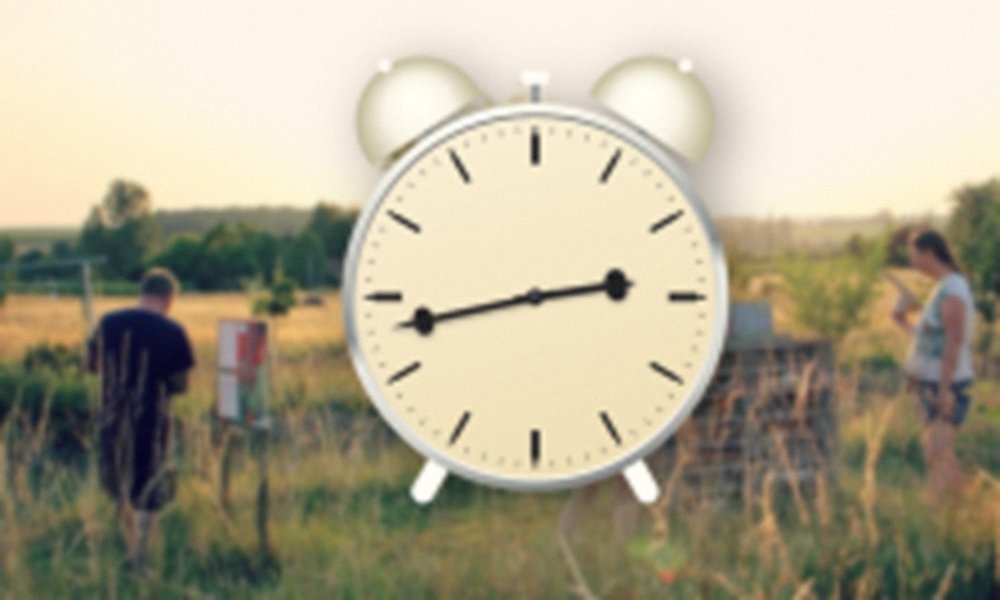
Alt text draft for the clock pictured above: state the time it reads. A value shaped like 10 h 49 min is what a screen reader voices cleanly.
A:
2 h 43 min
